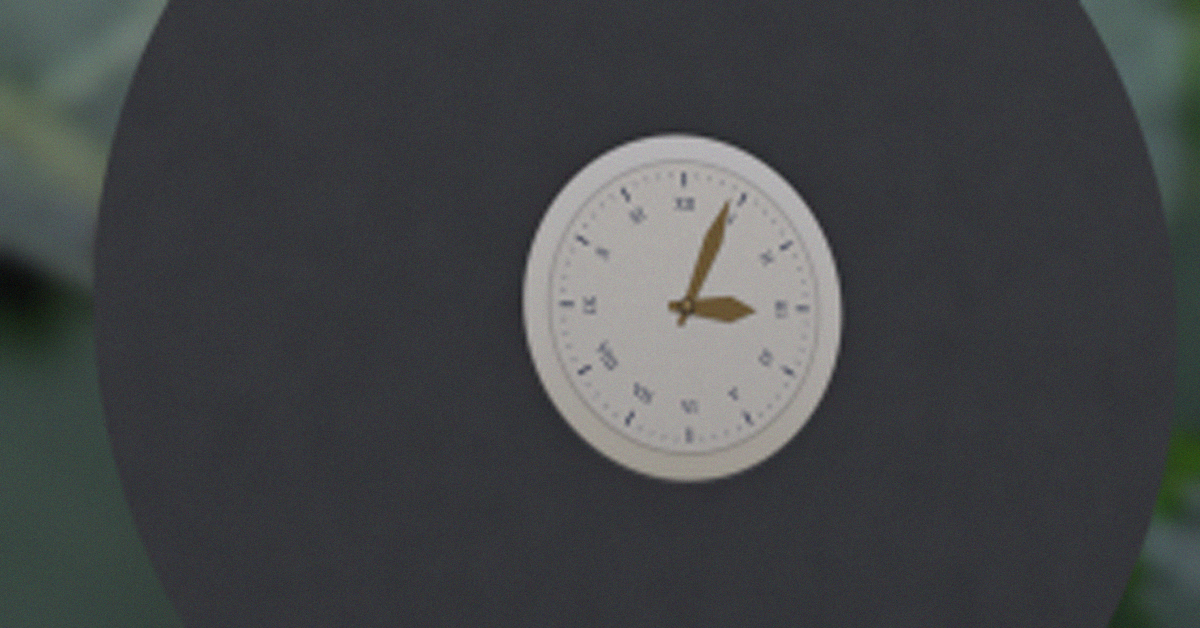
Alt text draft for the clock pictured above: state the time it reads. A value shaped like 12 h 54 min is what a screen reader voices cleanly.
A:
3 h 04 min
